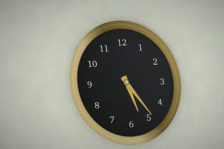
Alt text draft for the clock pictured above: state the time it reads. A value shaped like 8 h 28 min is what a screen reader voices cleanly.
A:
5 h 24 min
